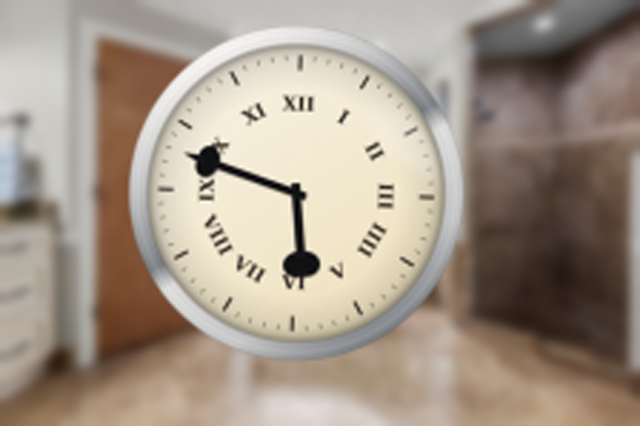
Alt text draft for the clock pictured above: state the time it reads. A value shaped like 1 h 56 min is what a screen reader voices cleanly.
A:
5 h 48 min
